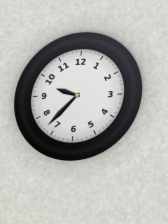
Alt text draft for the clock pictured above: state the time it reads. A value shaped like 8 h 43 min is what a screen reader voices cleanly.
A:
9 h 37 min
